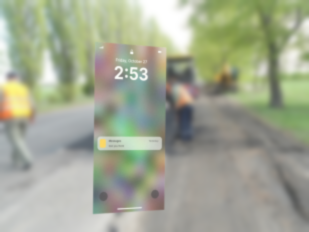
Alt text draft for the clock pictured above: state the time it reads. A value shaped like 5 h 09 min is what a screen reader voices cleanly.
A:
2 h 53 min
